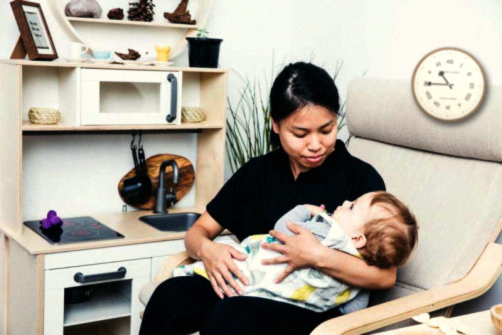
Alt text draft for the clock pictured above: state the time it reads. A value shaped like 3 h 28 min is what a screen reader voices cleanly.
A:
10 h 45 min
